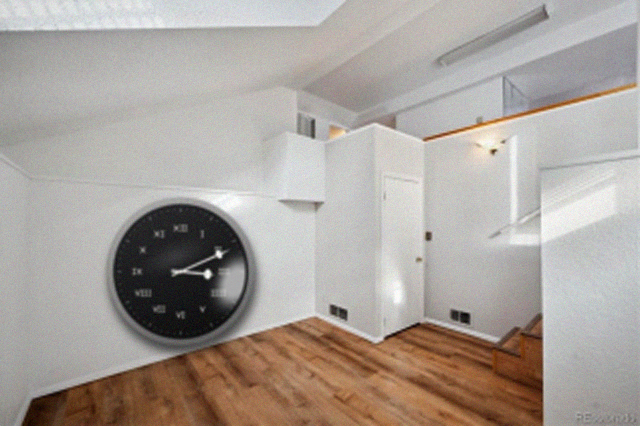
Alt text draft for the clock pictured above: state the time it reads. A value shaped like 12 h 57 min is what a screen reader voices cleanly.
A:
3 h 11 min
